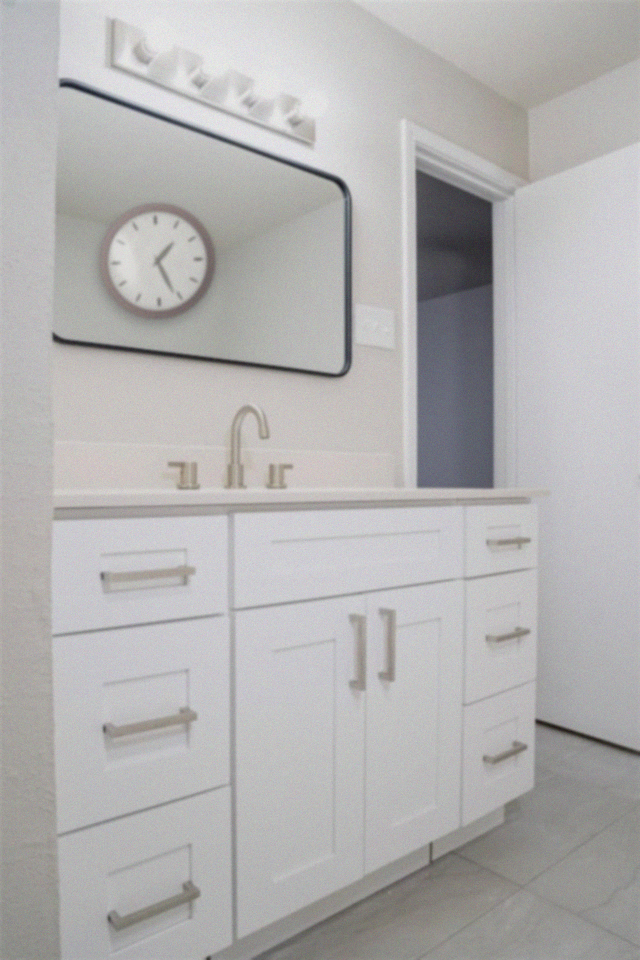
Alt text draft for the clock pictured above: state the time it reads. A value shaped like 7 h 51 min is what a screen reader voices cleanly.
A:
1 h 26 min
